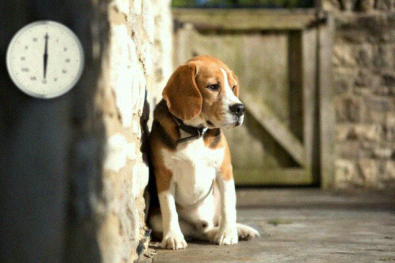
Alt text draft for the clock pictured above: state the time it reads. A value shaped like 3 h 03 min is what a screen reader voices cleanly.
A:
6 h 00 min
